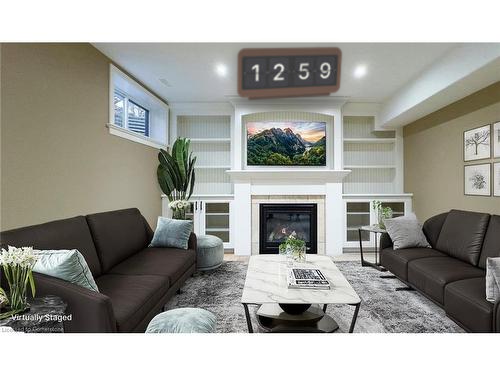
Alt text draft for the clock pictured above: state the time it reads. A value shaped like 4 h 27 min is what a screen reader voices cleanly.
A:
12 h 59 min
